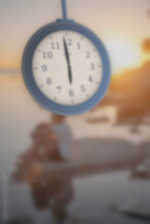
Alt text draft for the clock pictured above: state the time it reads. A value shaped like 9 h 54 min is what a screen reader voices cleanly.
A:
5 h 59 min
